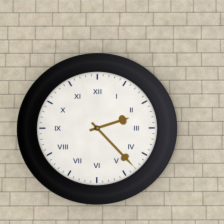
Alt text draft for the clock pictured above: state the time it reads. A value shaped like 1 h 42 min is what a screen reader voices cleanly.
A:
2 h 23 min
